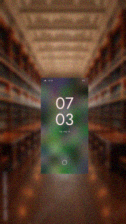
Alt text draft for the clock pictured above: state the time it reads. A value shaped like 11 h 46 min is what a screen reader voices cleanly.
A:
7 h 03 min
